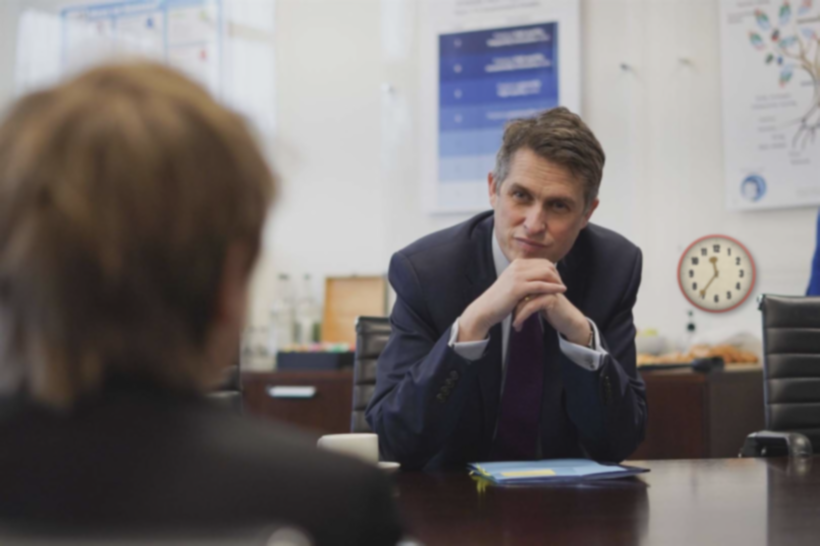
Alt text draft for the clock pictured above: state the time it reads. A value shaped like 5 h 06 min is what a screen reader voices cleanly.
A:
11 h 36 min
